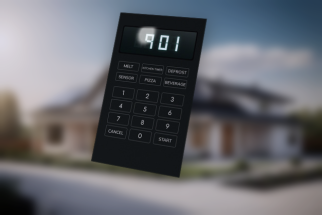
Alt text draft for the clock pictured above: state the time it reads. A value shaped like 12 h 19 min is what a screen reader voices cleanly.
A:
9 h 01 min
